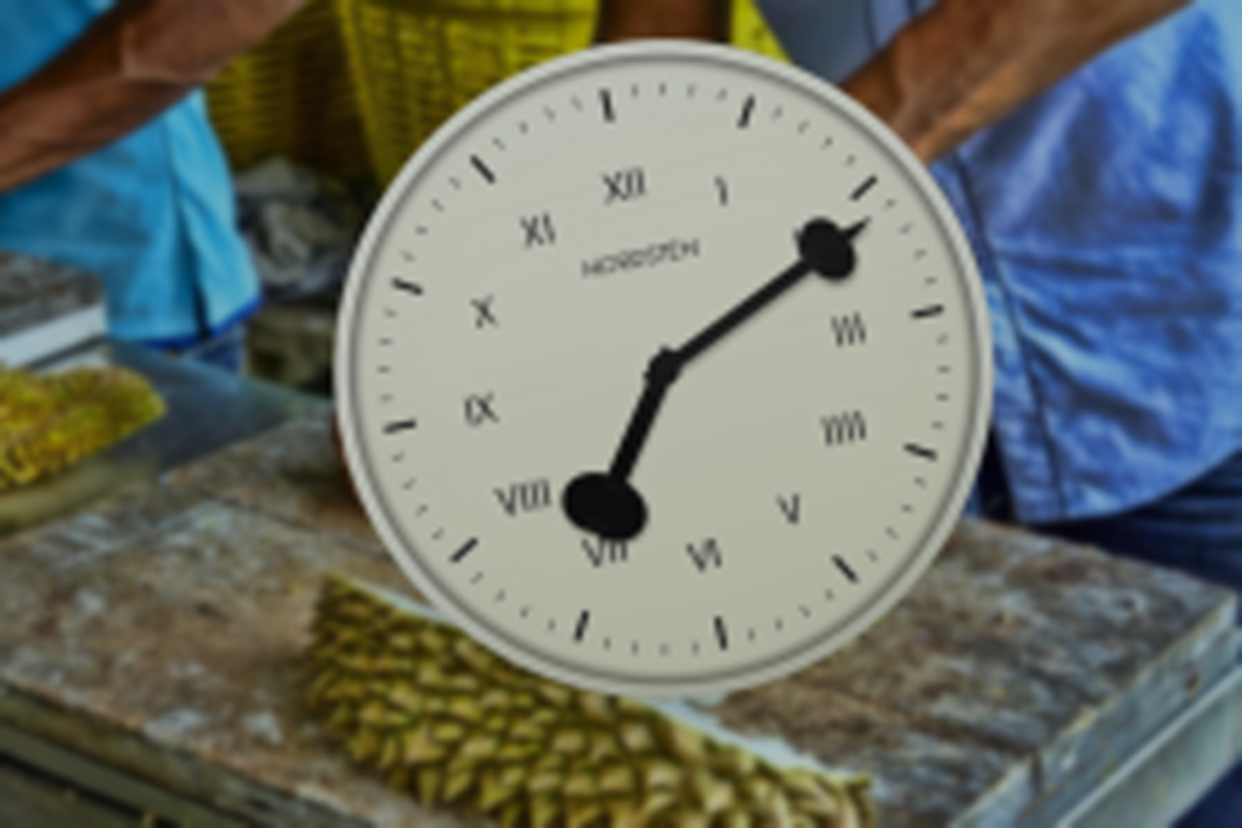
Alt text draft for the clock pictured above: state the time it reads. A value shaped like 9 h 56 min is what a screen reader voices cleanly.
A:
7 h 11 min
